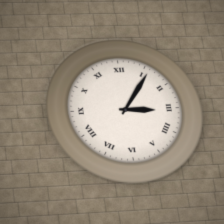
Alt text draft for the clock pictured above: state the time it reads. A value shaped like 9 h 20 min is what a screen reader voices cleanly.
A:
3 h 06 min
